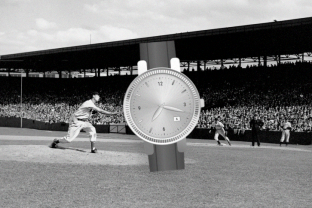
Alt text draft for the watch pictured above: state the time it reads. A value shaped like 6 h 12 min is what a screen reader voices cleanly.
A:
7 h 18 min
